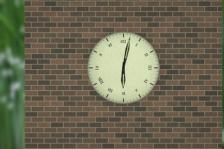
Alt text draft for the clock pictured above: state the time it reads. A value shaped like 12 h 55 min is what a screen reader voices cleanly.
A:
6 h 02 min
